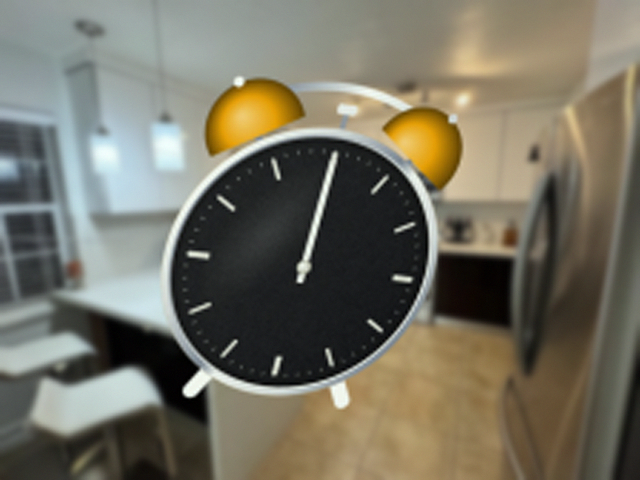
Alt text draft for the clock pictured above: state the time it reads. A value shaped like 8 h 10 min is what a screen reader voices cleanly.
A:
12 h 00 min
